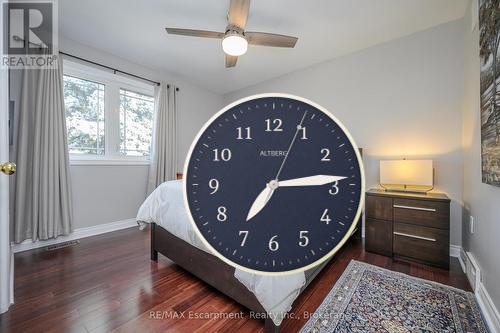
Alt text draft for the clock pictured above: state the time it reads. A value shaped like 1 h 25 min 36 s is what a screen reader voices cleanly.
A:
7 h 14 min 04 s
